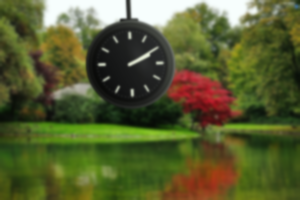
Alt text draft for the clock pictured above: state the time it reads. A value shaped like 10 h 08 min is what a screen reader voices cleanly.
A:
2 h 10 min
